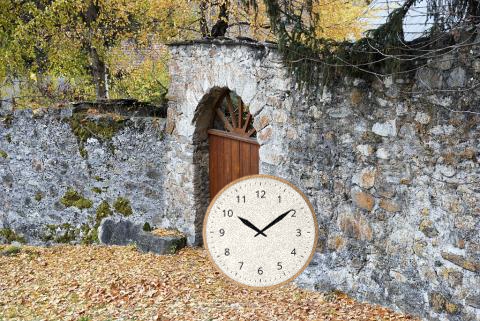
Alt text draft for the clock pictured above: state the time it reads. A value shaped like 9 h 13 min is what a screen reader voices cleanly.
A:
10 h 09 min
